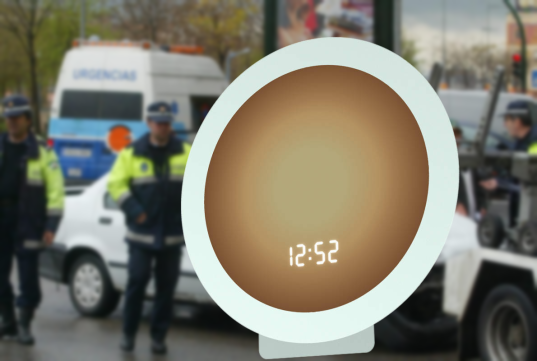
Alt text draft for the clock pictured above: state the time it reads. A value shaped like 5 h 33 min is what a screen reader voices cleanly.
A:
12 h 52 min
